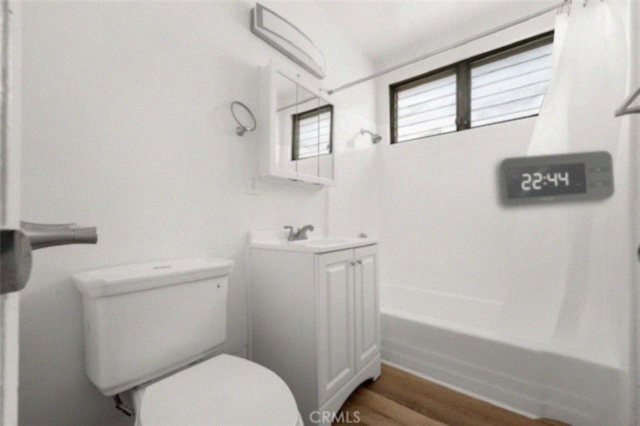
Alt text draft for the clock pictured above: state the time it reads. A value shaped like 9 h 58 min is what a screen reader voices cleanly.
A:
22 h 44 min
